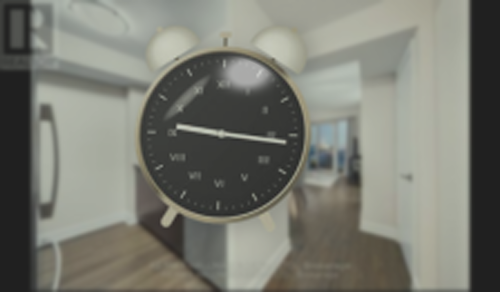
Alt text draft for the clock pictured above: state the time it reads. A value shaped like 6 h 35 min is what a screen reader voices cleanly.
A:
9 h 16 min
